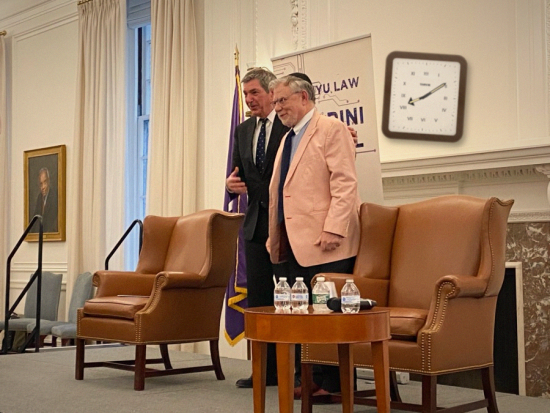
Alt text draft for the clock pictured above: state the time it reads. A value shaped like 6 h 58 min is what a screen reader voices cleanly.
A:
8 h 09 min
